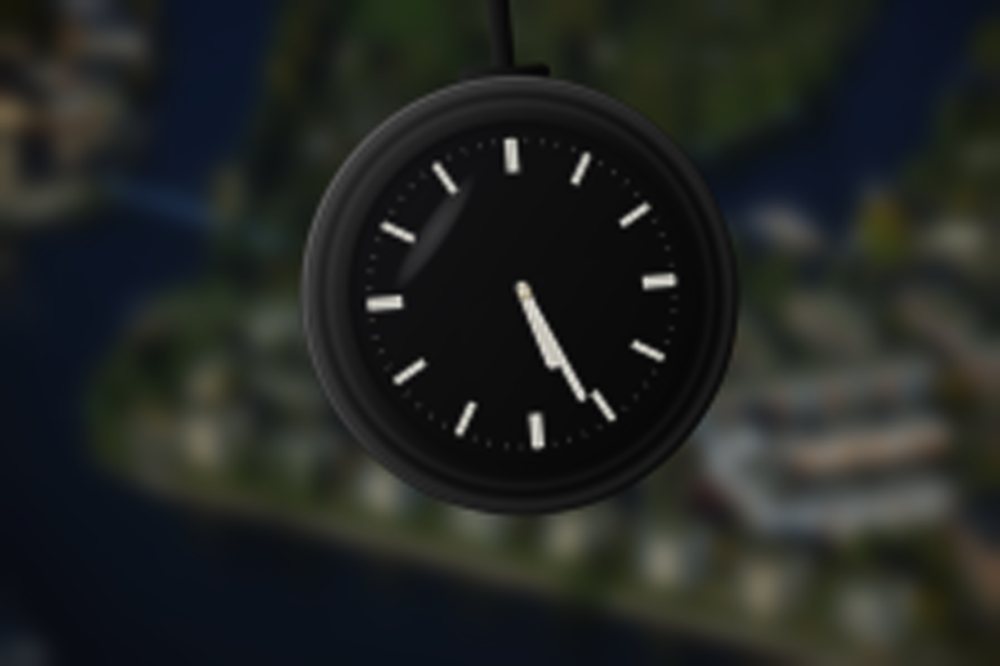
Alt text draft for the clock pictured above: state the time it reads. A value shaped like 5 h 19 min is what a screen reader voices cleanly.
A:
5 h 26 min
